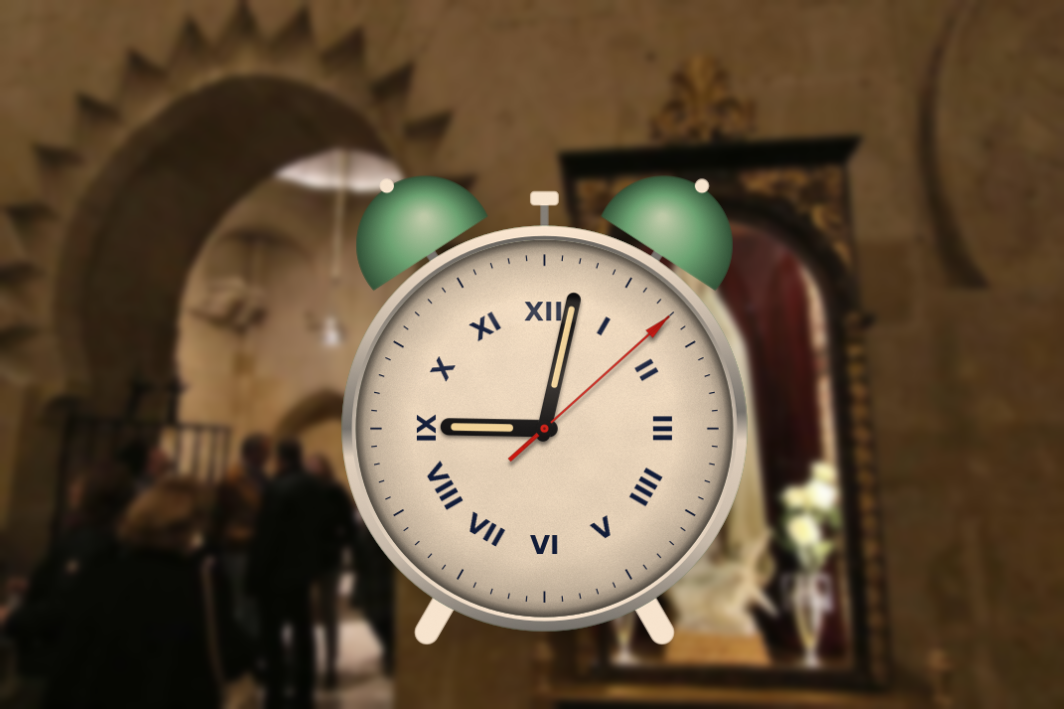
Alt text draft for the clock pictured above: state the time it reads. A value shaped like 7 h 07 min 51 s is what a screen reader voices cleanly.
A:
9 h 02 min 08 s
